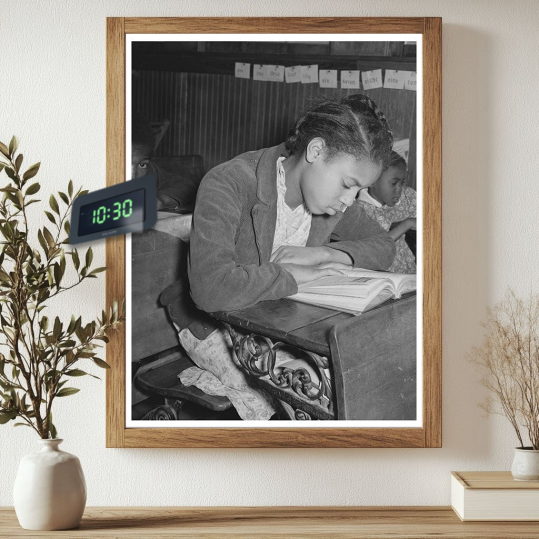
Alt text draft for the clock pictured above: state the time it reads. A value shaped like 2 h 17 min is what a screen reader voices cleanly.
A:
10 h 30 min
